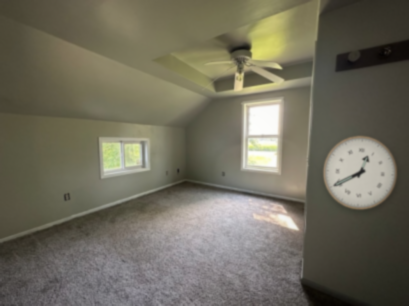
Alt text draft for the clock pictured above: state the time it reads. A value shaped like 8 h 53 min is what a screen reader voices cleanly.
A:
12 h 40 min
